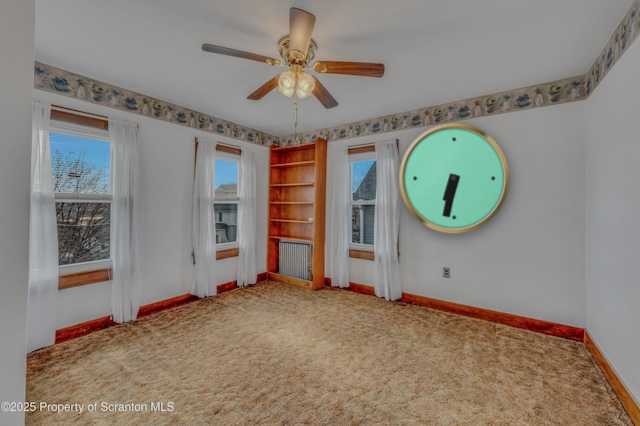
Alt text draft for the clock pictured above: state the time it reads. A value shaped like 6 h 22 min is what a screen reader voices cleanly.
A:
6 h 32 min
